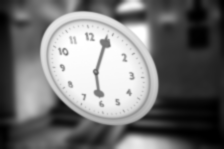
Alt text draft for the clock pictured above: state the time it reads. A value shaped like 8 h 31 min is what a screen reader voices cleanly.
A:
6 h 04 min
